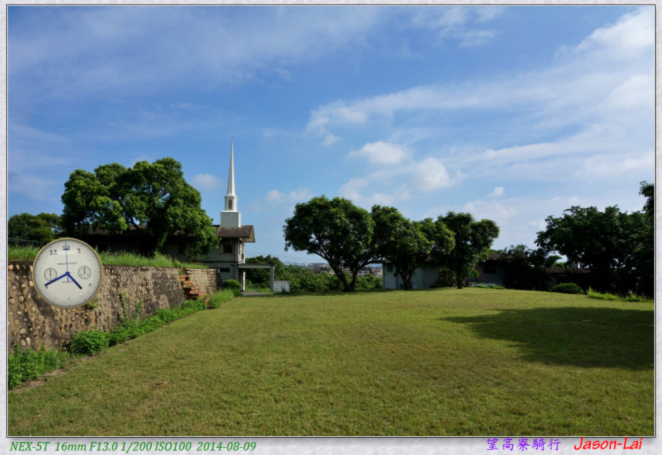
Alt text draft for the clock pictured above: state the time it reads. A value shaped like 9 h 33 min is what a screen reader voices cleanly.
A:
4 h 41 min
